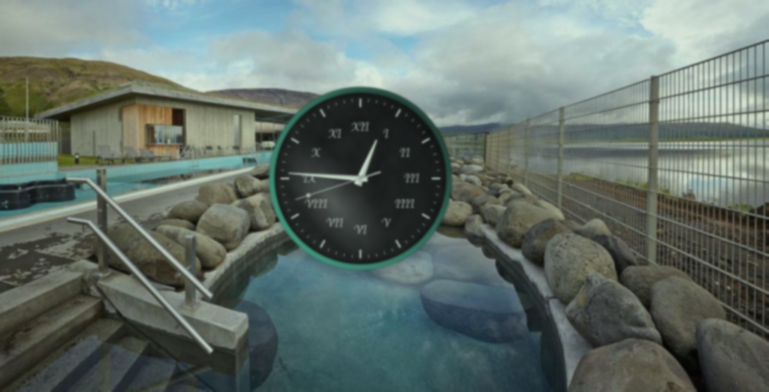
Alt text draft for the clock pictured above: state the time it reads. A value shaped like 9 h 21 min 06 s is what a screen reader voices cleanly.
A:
12 h 45 min 42 s
